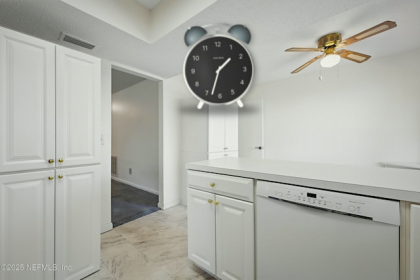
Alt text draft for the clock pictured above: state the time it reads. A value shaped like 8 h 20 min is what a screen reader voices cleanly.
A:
1 h 33 min
